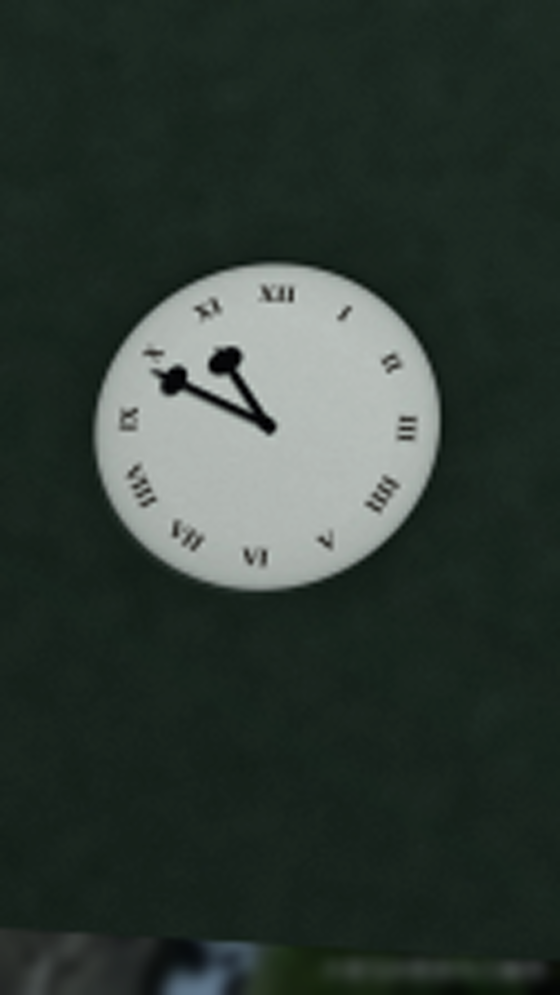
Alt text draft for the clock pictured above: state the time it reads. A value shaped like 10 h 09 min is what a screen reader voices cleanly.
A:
10 h 49 min
